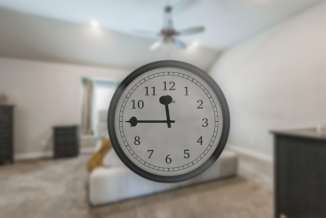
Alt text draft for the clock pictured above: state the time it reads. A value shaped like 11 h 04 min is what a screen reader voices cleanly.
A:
11 h 45 min
